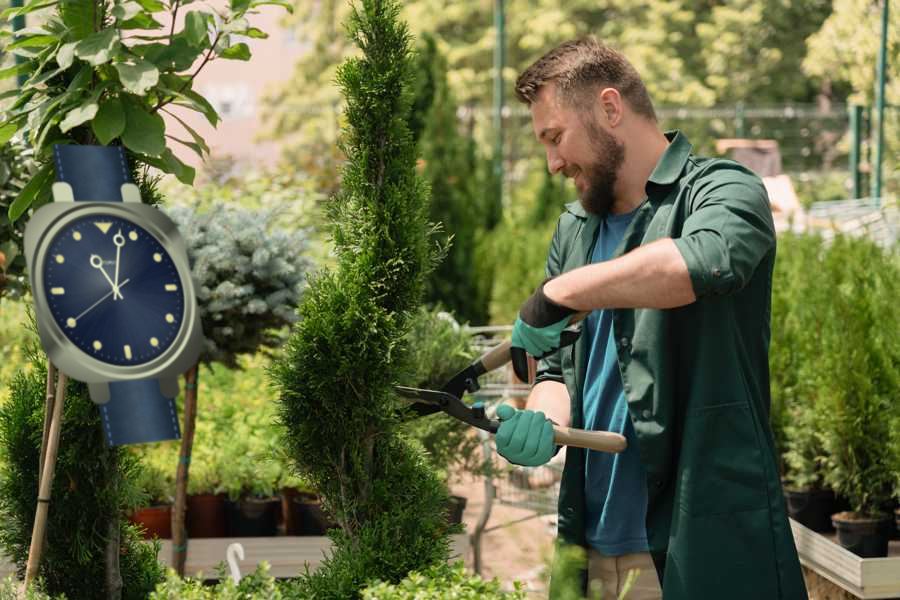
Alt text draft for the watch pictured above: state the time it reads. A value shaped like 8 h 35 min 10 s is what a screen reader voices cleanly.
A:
11 h 02 min 40 s
